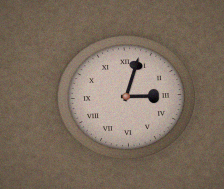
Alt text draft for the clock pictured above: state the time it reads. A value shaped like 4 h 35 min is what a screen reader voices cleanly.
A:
3 h 03 min
